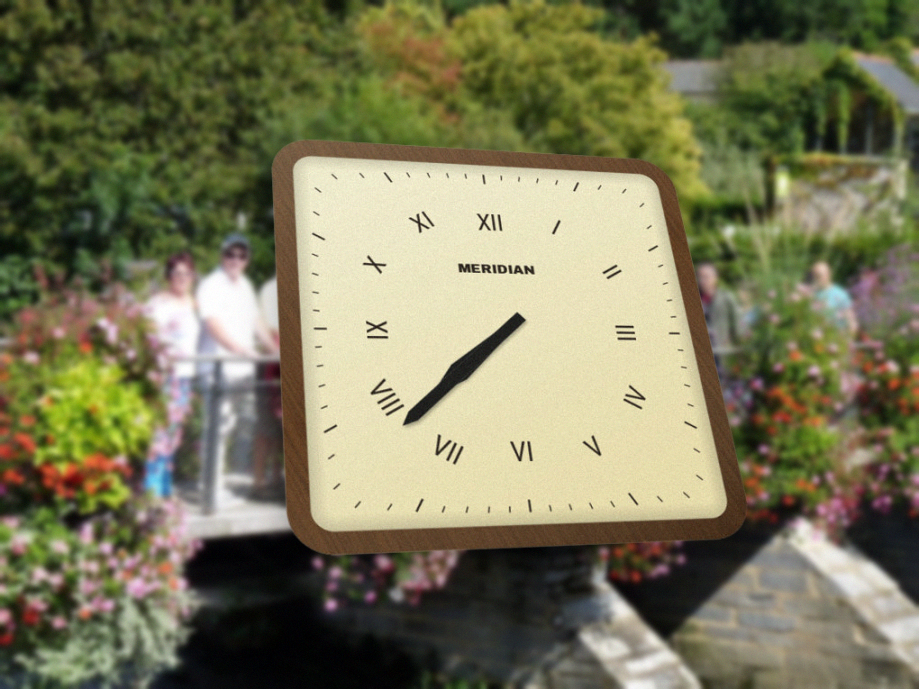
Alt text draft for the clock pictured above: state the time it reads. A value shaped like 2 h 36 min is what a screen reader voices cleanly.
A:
7 h 38 min
